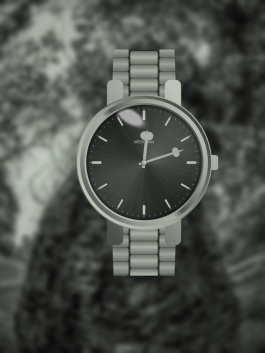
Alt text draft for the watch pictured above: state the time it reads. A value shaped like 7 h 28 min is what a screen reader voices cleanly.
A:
12 h 12 min
